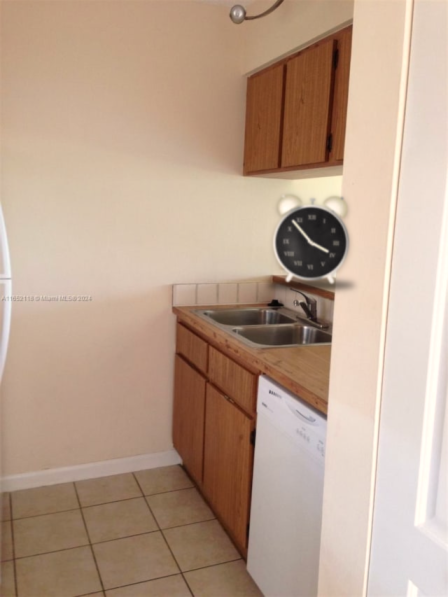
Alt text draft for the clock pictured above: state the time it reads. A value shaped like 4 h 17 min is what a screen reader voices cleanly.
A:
3 h 53 min
